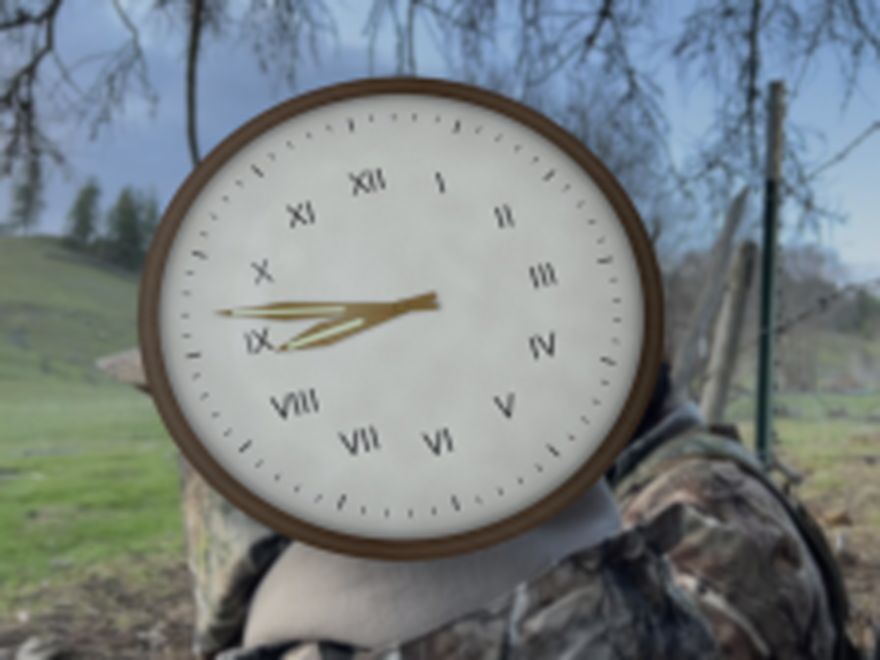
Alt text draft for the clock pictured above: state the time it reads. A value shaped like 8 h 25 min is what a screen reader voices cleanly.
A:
8 h 47 min
